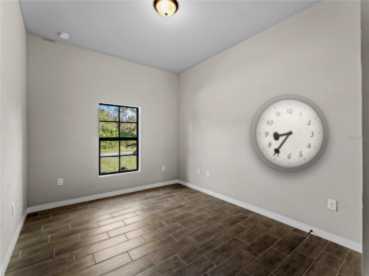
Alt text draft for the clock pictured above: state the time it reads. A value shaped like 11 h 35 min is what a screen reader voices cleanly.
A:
8 h 36 min
